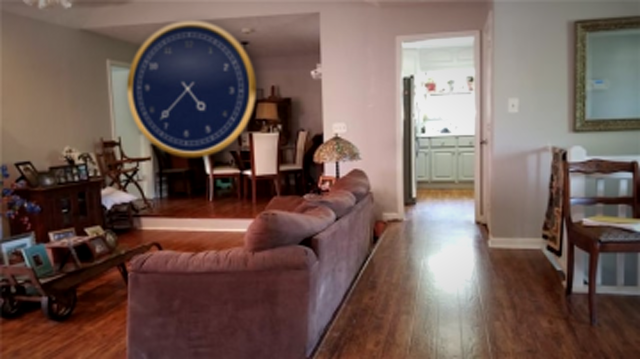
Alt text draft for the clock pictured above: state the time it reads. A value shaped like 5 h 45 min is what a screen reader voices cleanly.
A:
4 h 37 min
